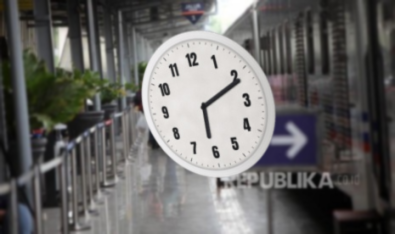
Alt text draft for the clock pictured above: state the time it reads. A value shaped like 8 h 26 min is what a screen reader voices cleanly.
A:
6 h 11 min
